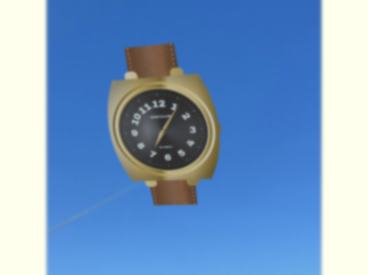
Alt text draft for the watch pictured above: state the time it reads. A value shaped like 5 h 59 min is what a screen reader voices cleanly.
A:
7 h 06 min
